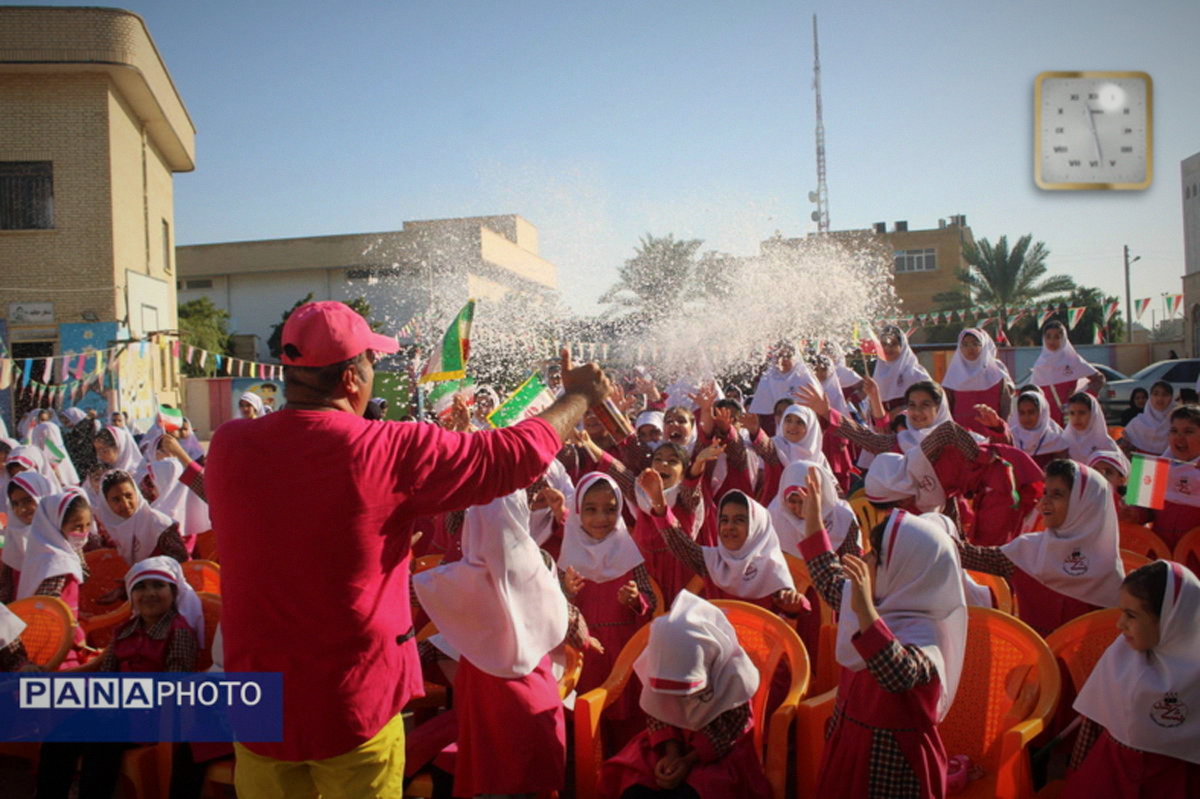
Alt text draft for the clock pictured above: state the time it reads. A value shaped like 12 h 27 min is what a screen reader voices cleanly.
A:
11 h 28 min
